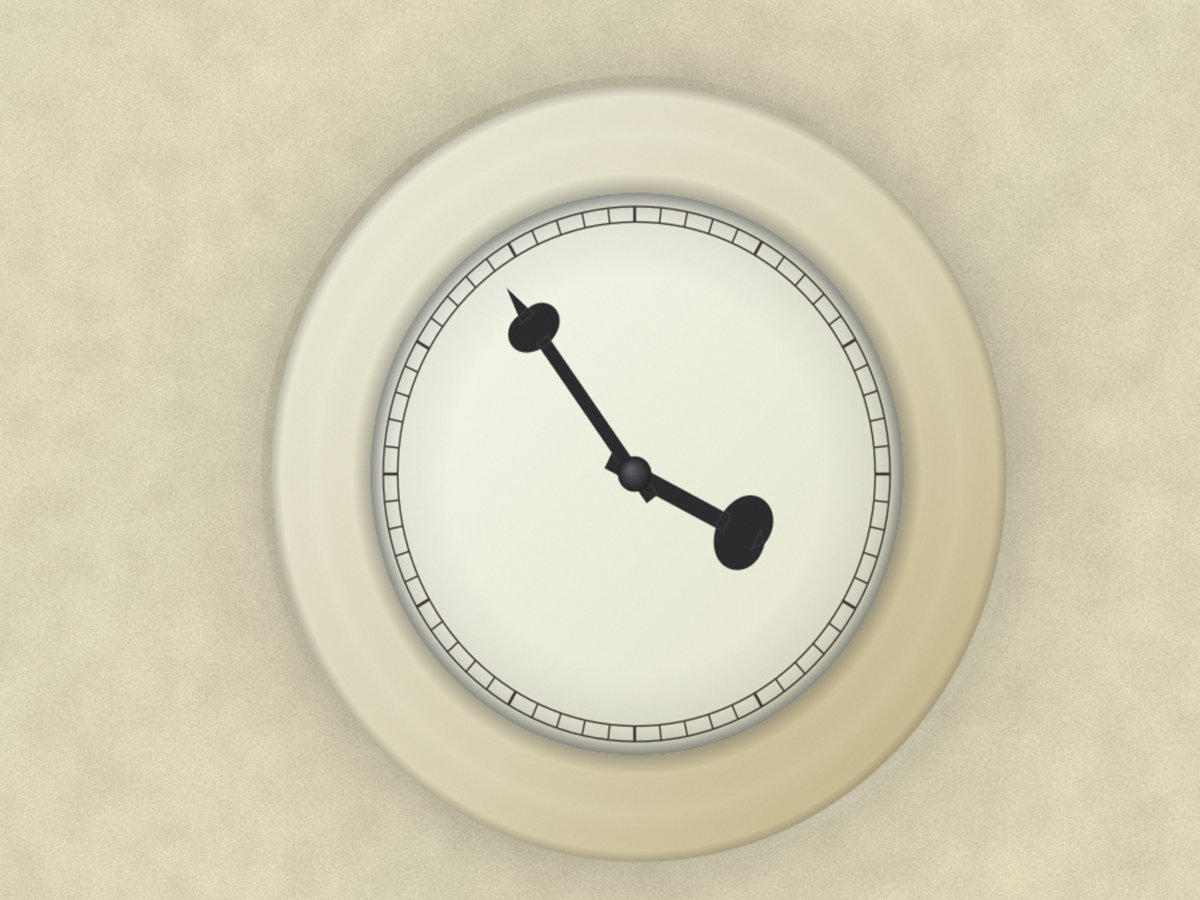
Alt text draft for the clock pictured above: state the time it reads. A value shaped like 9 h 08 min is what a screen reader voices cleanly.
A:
3 h 54 min
